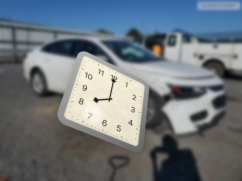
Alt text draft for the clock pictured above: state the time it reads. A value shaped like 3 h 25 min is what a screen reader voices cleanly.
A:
8 h 00 min
